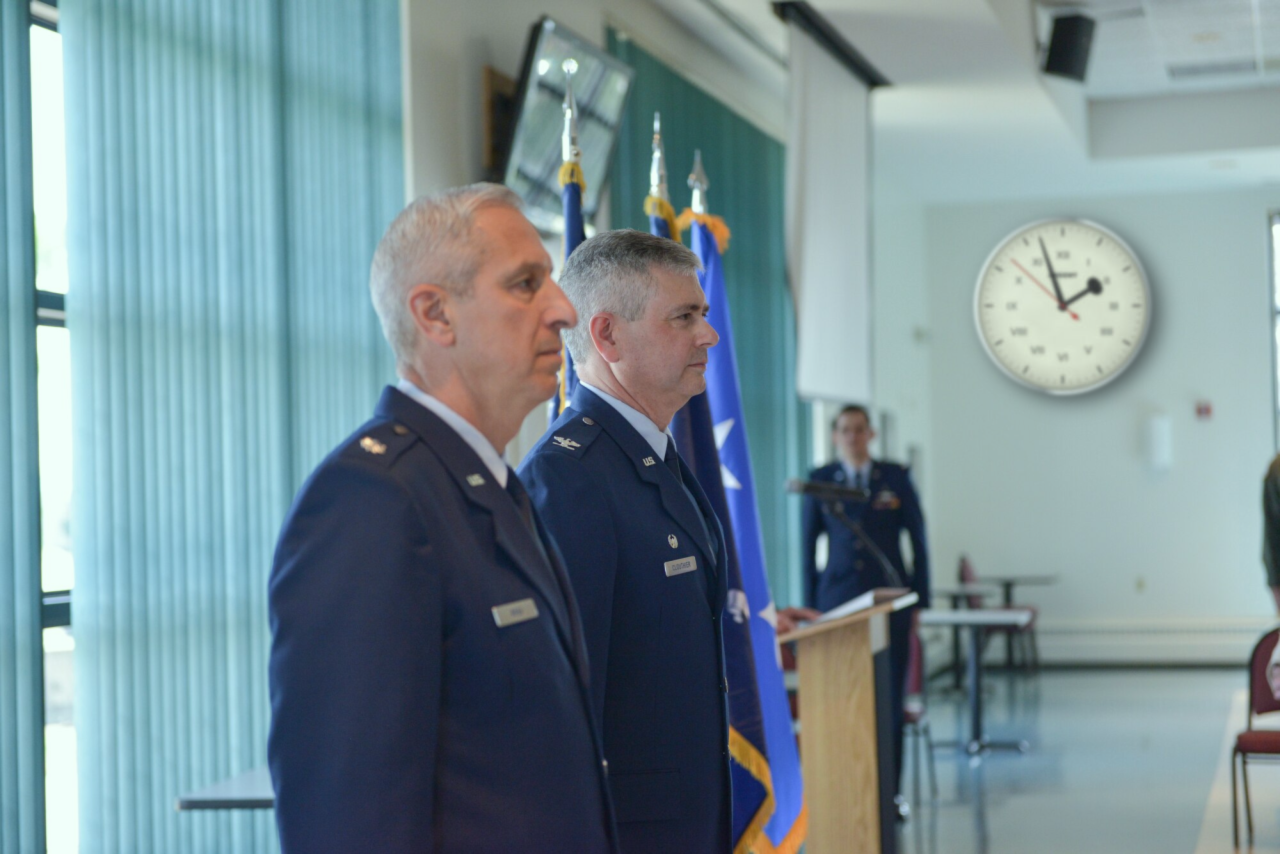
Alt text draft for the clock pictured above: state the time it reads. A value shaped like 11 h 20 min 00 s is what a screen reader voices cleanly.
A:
1 h 56 min 52 s
